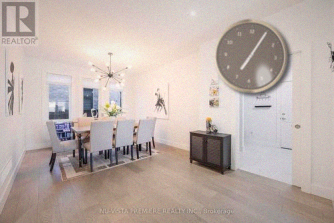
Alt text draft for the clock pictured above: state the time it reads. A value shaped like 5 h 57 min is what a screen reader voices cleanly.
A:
7 h 05 min
